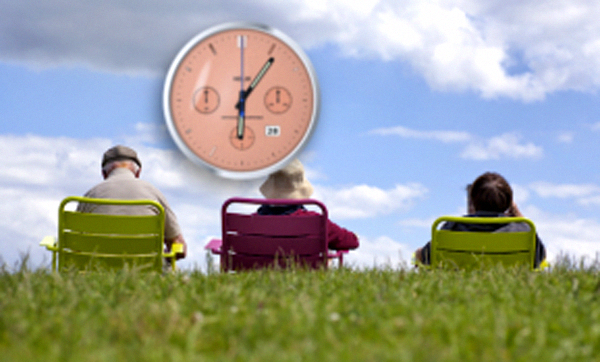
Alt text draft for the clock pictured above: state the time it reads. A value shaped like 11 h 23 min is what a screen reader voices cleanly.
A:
6 h 06 min
